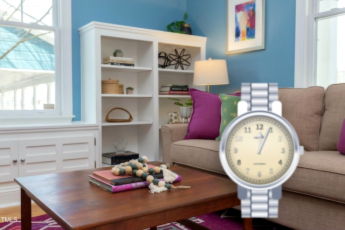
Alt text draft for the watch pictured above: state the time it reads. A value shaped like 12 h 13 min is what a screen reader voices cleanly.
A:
12 h 04 min
